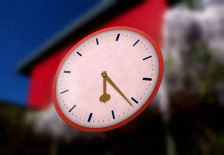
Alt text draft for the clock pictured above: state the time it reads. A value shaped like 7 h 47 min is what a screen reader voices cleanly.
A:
5 h 21 min
